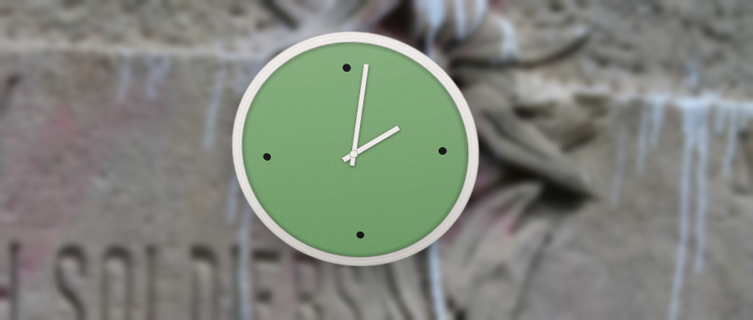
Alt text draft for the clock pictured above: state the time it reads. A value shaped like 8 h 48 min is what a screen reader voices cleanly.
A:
2 h 02 min
